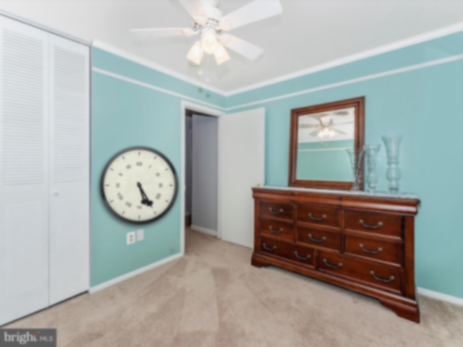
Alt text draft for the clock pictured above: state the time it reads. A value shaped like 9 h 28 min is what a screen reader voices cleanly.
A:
5 h 25 min
